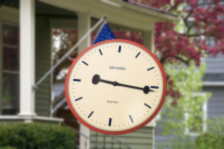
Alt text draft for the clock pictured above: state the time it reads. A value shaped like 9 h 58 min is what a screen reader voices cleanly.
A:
9 h 16 min
